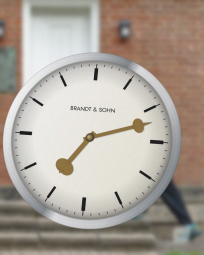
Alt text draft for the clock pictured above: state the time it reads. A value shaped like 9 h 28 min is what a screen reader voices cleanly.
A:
7 h 12 min
